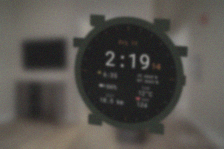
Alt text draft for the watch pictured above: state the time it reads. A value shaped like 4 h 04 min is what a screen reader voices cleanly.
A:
2 h 19 min
